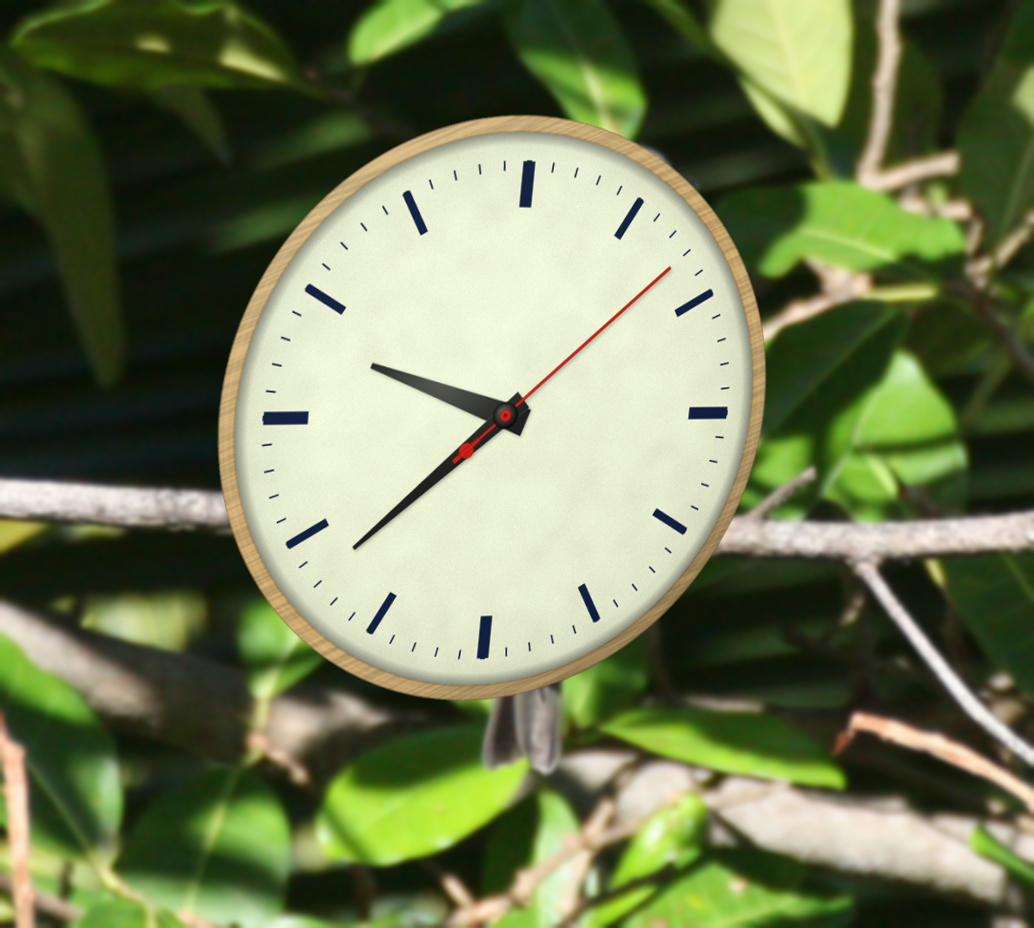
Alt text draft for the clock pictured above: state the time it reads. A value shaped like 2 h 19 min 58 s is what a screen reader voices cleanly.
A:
9 h 38 min 08 s
